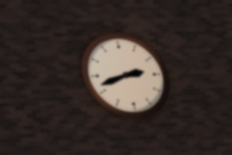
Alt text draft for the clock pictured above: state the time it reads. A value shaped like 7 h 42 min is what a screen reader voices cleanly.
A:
2 h 42 min
